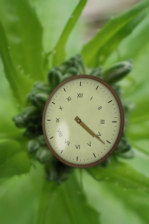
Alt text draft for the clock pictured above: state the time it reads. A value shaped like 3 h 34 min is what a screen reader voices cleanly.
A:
4 h 21 min
